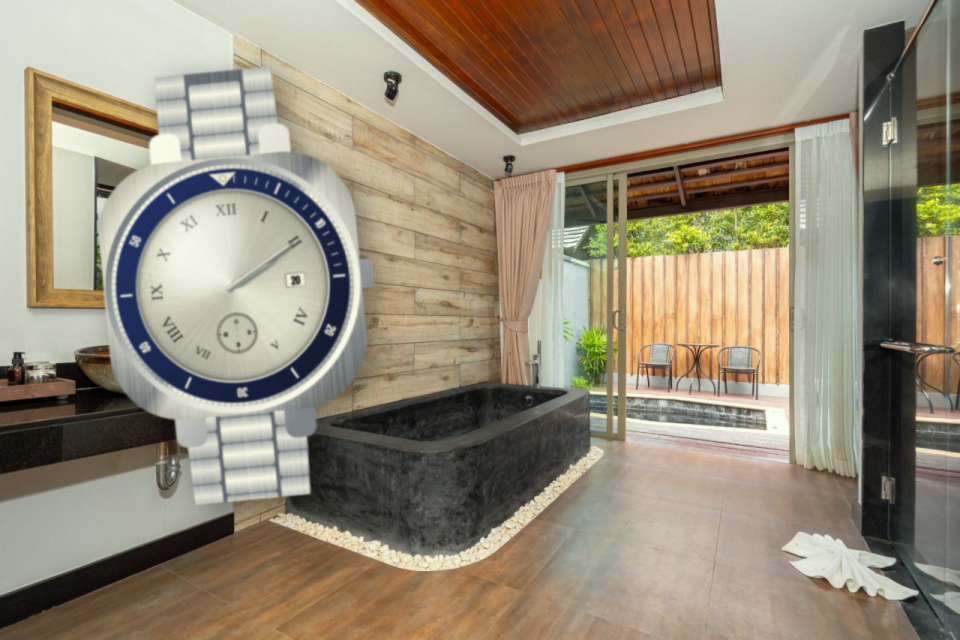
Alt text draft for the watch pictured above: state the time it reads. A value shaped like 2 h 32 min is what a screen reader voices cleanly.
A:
2 h 10 min
